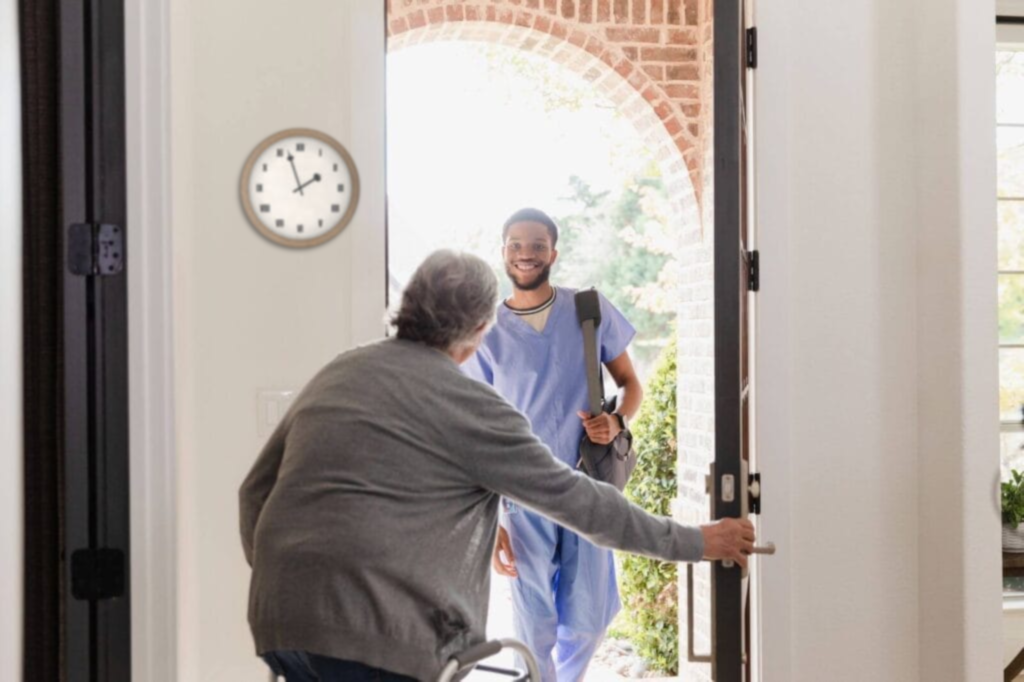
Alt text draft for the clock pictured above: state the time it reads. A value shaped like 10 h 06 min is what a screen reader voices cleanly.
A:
1 h 57 min
